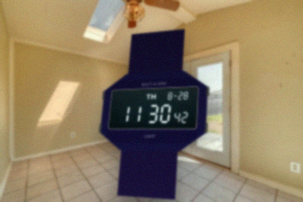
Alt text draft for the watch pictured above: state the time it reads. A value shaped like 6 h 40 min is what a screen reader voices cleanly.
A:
11 h 30 min
